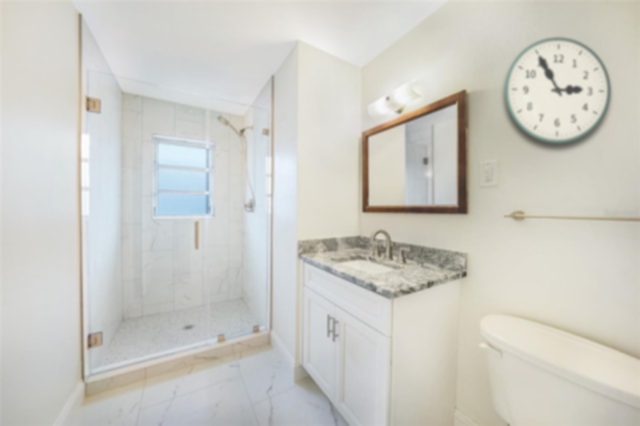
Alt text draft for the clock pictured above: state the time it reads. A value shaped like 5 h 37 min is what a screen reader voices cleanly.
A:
2 h 55 min
